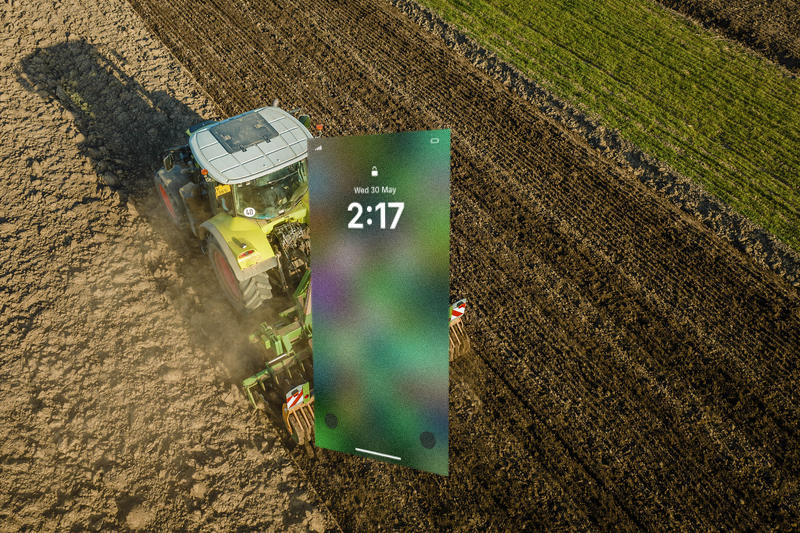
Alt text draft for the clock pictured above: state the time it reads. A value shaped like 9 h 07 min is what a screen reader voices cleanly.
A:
2 h 17 min
